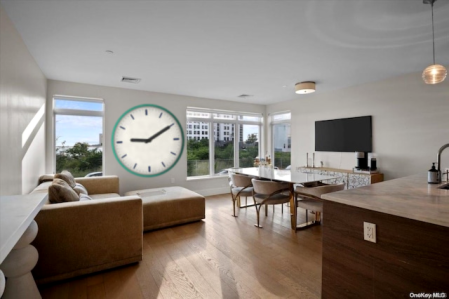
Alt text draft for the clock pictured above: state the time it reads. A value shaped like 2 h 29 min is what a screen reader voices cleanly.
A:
9 h 10 min
